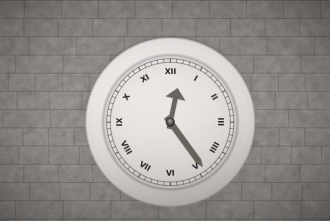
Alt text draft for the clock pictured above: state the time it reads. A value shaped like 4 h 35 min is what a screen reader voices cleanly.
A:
12 h 24 min
